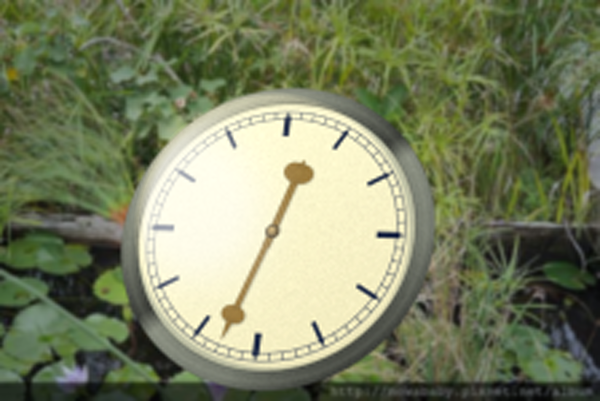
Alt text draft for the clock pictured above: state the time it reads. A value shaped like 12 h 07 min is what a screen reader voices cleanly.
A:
12 h 33 min
